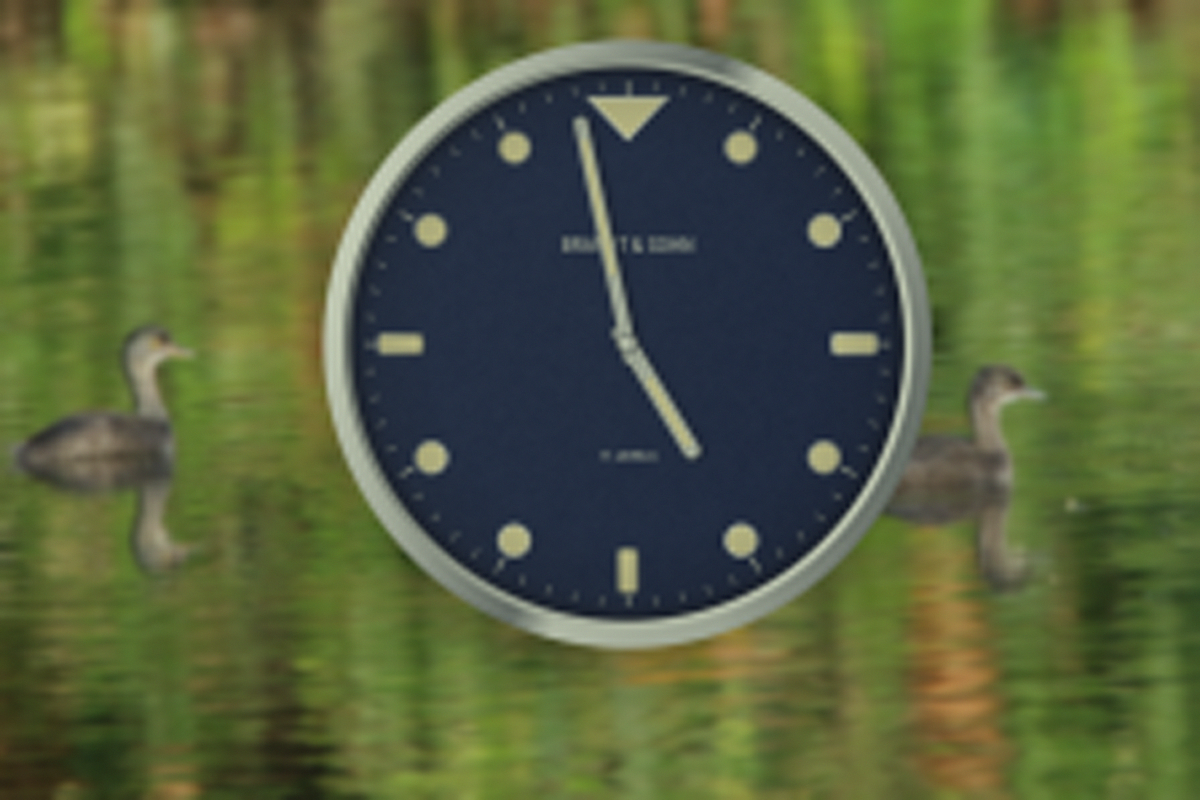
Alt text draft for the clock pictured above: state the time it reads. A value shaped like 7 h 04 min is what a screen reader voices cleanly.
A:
4 h 58 min
